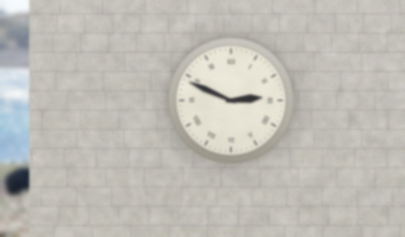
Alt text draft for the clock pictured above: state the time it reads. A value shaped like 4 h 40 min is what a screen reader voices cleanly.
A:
2 h 49 min
